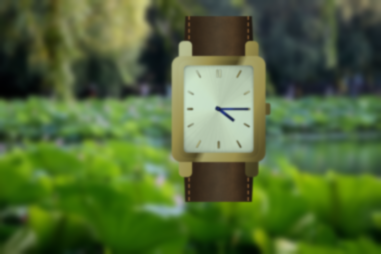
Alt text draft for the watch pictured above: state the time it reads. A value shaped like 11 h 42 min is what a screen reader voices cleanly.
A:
4 h 15 min
